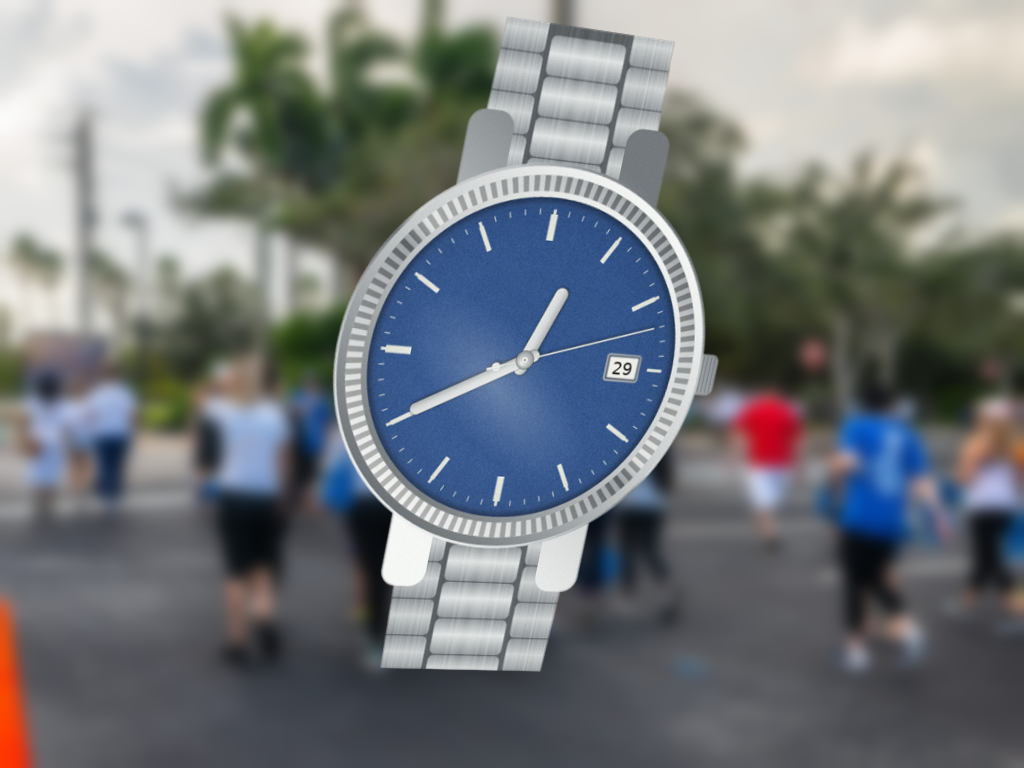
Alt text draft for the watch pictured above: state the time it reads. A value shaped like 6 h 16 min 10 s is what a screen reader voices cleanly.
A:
12 h 40 min 12 s
